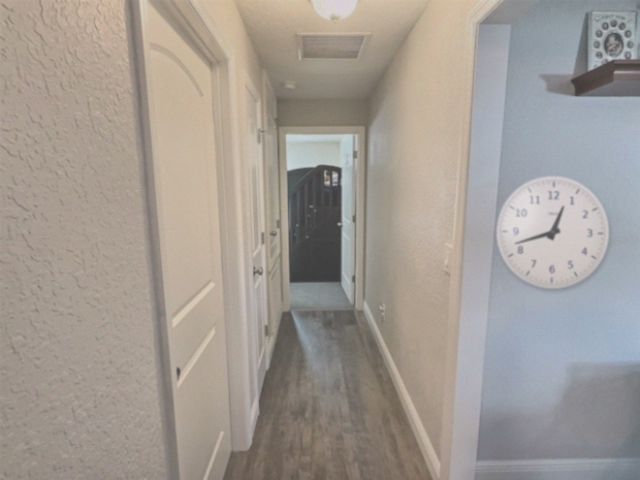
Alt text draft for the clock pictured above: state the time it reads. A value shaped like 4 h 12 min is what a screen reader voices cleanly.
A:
12 h 42 min
